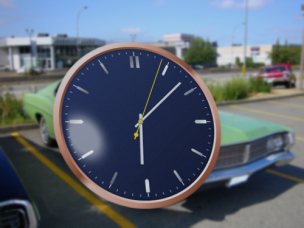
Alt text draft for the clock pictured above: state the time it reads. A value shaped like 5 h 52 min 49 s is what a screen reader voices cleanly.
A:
6 h 08 min 04 s
